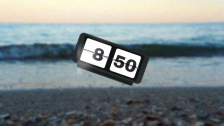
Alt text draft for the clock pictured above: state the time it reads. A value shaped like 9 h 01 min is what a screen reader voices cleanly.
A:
8 h 50 min
